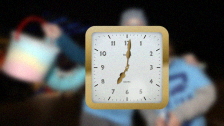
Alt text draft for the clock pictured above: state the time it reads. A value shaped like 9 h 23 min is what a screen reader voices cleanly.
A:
7 h 01 min
